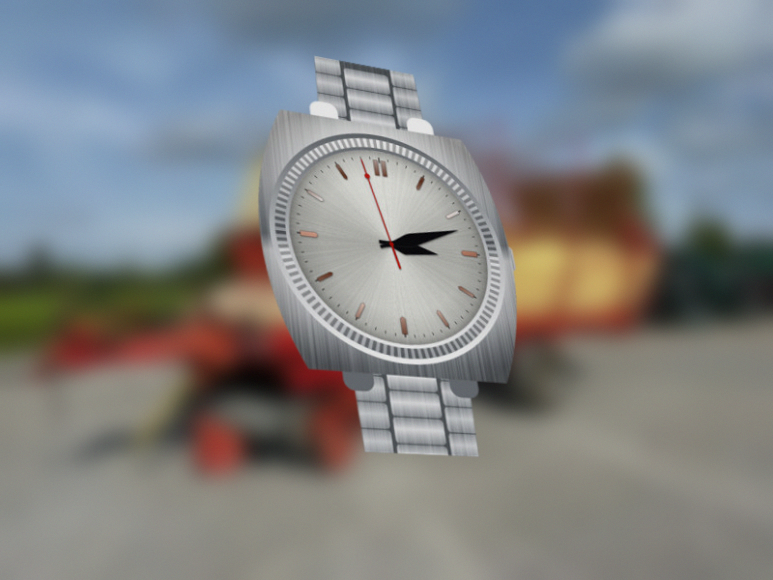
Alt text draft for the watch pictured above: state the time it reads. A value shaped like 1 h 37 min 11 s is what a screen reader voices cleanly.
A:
3 h 11 min 58 s
